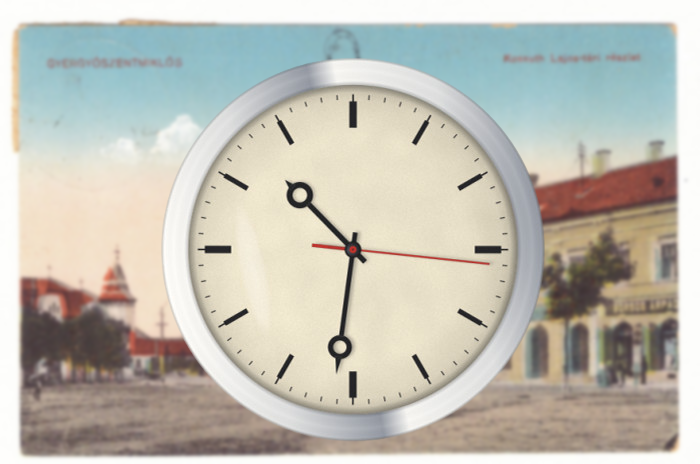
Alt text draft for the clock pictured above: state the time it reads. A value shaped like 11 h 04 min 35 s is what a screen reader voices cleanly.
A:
10 h 31 min 16 s
